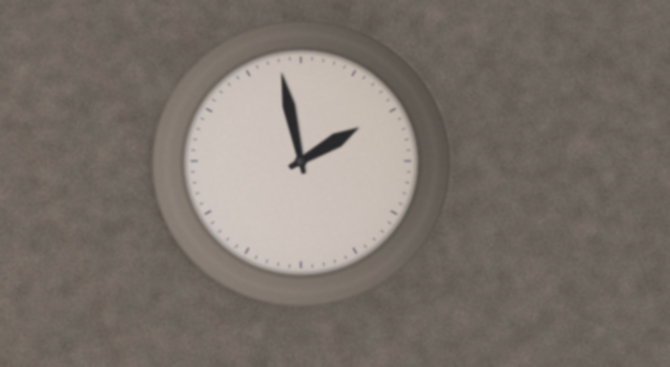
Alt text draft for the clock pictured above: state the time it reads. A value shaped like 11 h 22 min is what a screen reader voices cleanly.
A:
1 h 58 min
